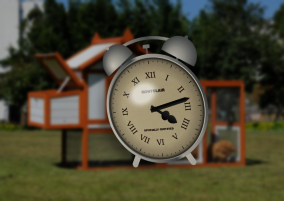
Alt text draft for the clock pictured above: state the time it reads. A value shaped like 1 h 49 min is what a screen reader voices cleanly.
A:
4 h 13 min
